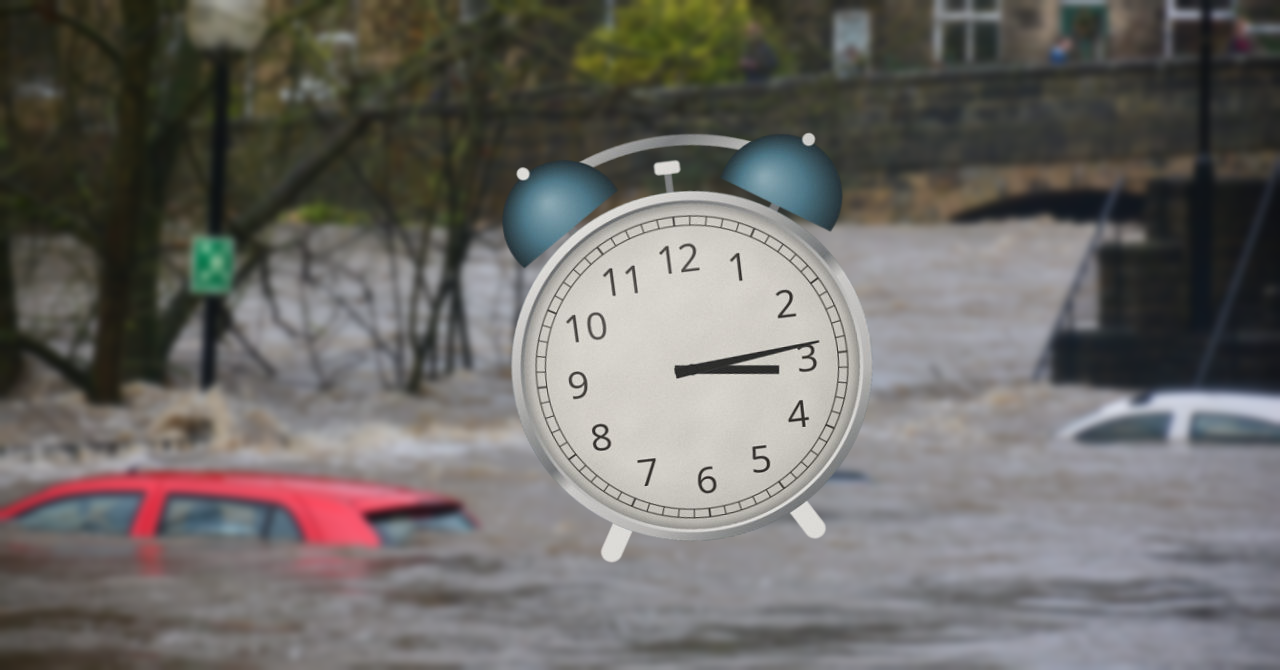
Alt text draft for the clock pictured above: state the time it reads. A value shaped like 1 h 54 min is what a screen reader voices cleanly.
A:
3 h 14 min
